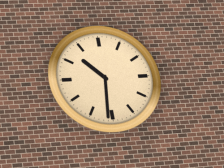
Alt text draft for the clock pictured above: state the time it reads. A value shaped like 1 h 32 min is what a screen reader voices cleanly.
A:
10 h 31 min
